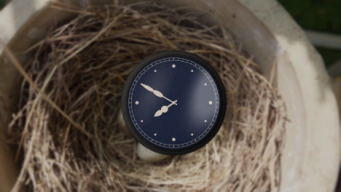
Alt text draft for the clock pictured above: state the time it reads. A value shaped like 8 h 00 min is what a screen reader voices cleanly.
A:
7 h 50 min
